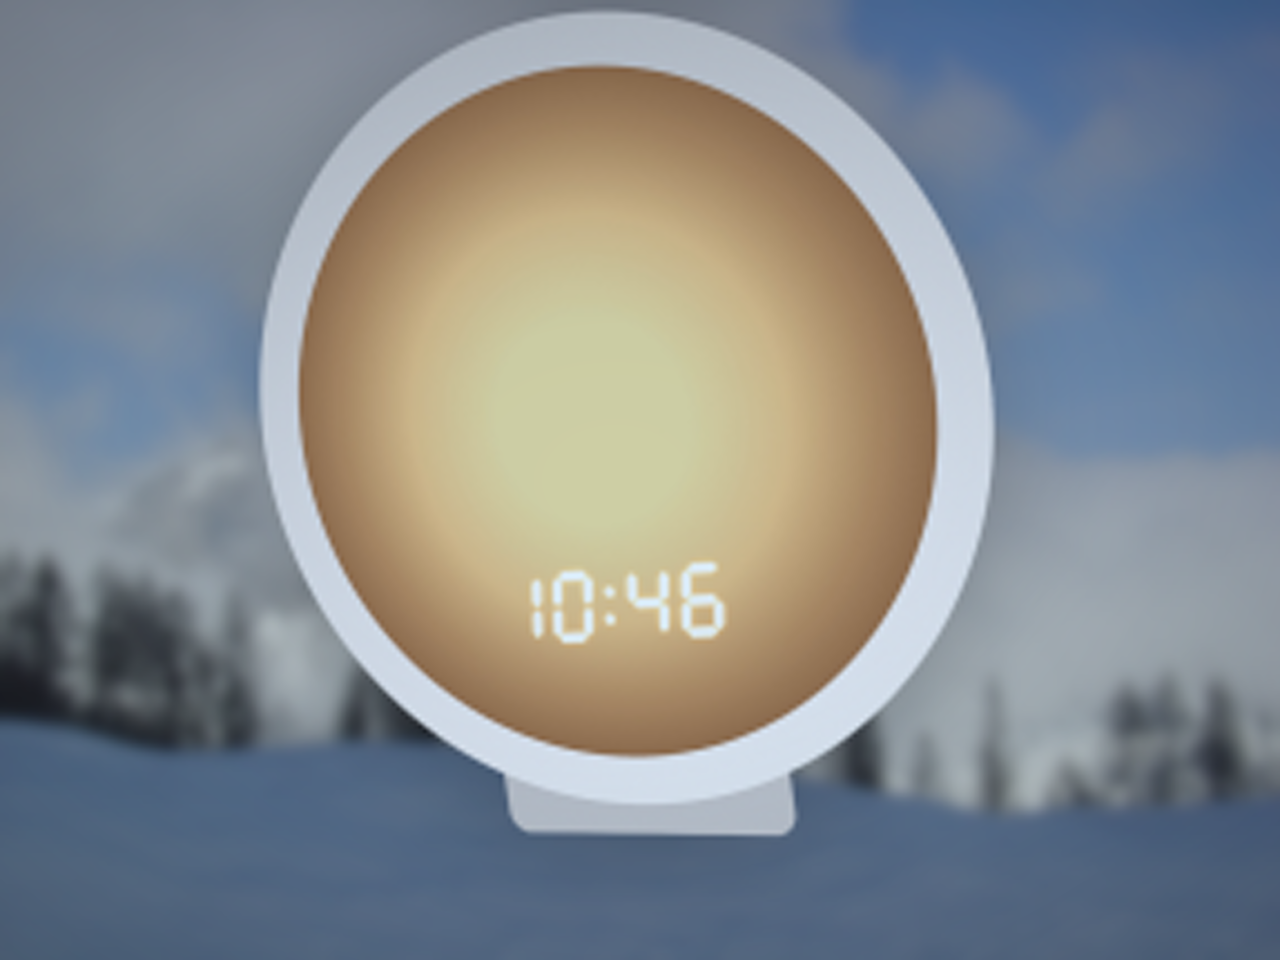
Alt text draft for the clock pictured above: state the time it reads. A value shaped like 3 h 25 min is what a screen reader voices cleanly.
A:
10 h 46 min
